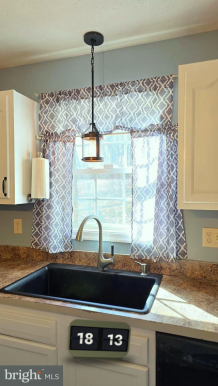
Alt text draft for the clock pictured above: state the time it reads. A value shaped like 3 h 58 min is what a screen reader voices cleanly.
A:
18 h 13 min
